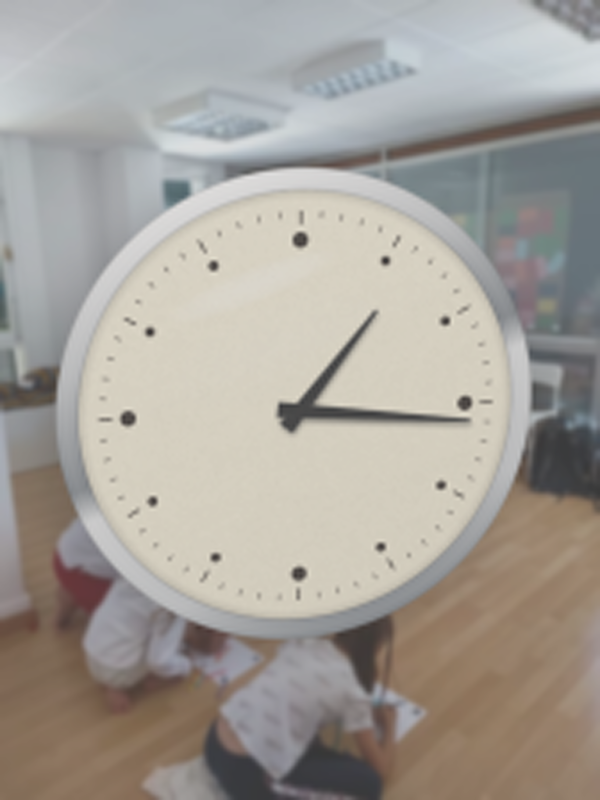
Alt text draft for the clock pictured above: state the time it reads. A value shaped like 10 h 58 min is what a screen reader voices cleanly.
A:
1 h 16 min
